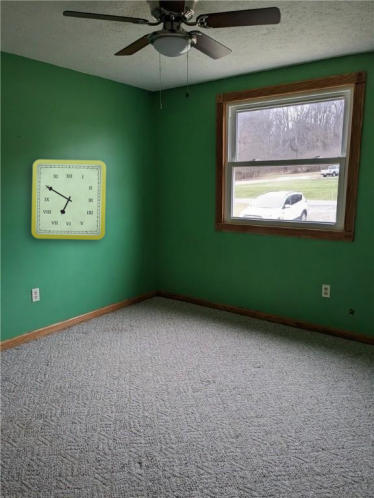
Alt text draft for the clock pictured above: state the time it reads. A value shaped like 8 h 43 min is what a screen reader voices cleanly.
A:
6 h 50 min
